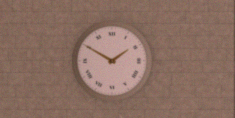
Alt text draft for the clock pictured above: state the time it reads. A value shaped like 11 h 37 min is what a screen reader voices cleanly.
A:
1 h 50 min
